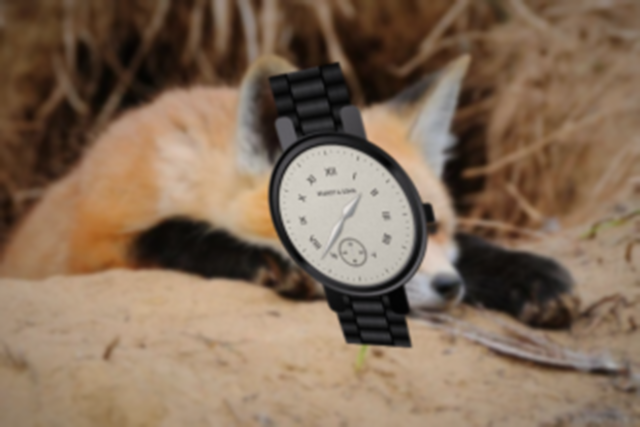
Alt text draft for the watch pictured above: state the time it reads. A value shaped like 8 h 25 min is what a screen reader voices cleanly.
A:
1 h 37 min
